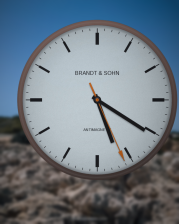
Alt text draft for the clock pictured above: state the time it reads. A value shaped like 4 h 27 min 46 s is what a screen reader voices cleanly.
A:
5 h 20 min 26 s
